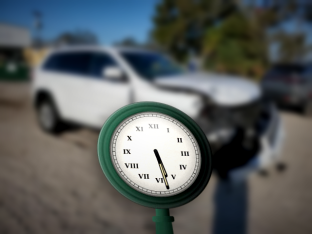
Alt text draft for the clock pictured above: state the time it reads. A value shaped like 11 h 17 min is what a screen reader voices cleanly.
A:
5 h 28 min
